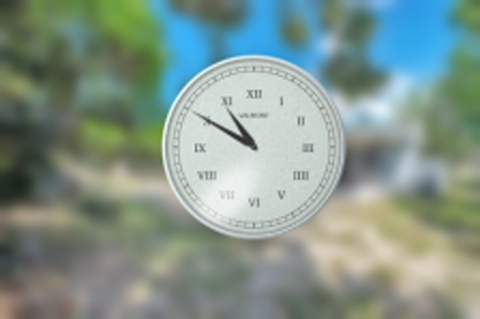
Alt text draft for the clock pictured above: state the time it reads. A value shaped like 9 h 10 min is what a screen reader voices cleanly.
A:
10 h 50 min
